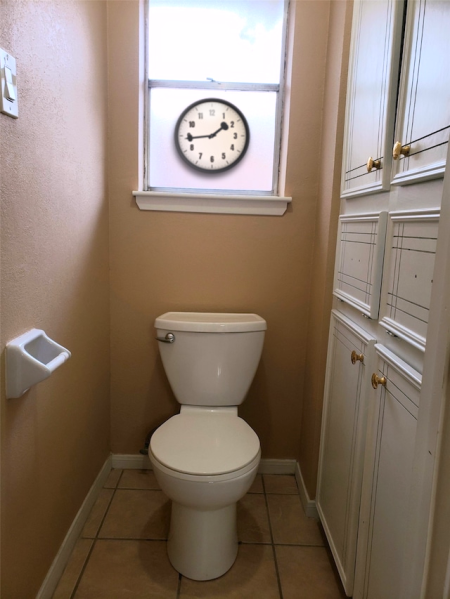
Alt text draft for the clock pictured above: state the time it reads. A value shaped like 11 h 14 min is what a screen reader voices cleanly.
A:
1 h 44 min
